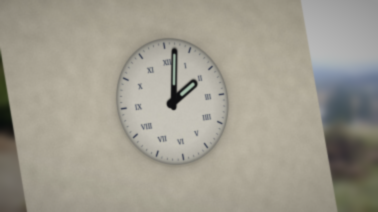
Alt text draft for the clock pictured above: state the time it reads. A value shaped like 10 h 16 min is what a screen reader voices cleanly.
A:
2 h 02 min
